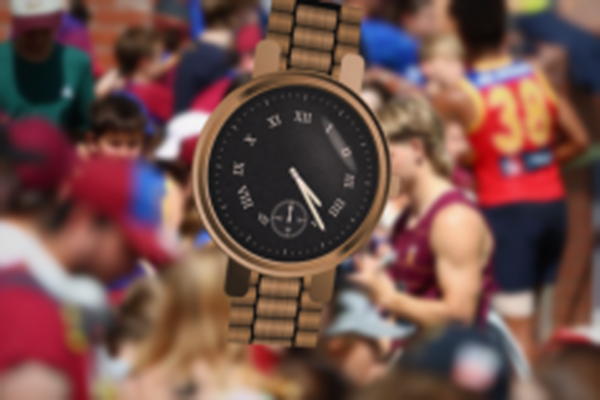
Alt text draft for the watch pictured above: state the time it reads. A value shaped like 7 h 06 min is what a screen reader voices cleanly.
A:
4 h 24 min
